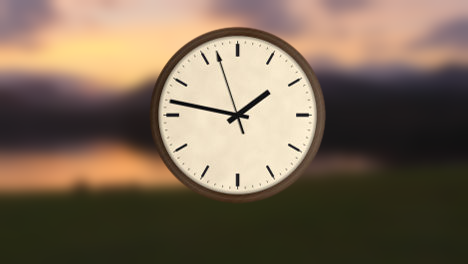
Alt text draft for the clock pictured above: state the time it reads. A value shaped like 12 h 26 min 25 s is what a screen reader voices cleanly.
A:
1 h 46 min 57 s
